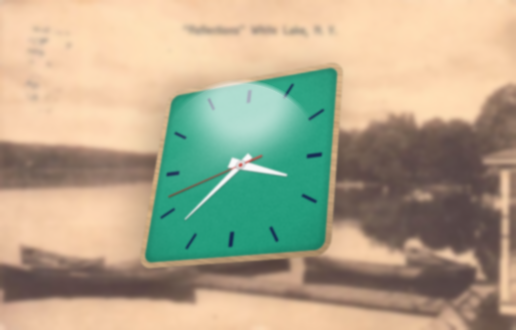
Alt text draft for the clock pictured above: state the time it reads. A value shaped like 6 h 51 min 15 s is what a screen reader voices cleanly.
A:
3 h 37 min 42 s
